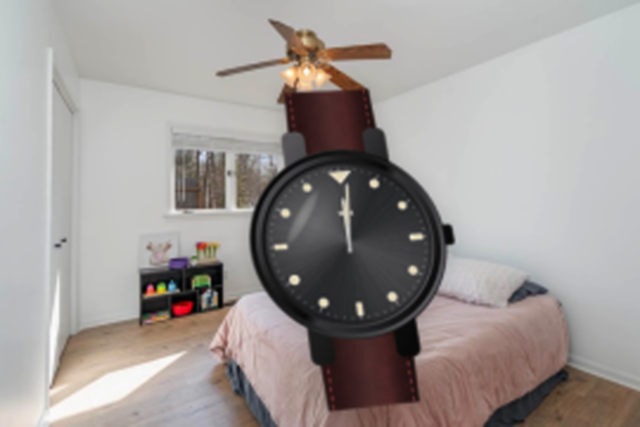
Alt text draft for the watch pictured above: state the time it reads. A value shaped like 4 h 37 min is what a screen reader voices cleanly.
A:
12 h 01 min
